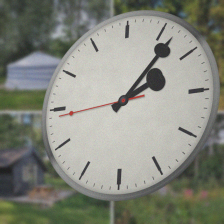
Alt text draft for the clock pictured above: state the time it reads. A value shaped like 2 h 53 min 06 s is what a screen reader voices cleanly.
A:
2 h 06 min 44 s
